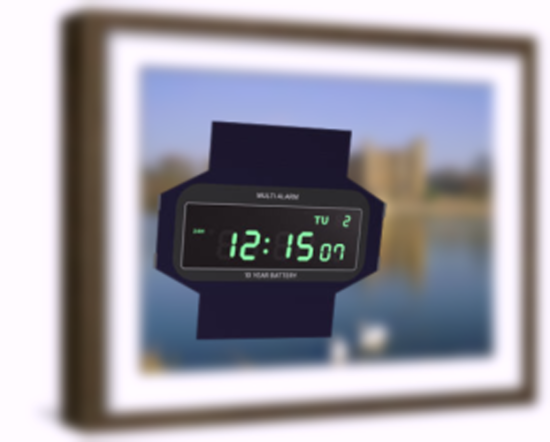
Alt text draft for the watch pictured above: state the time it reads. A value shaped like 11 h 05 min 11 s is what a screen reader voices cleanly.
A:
12 h 15 min 07 s
